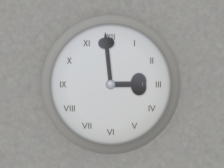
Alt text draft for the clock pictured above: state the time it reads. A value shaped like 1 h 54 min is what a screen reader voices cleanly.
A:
2 h 59 min
